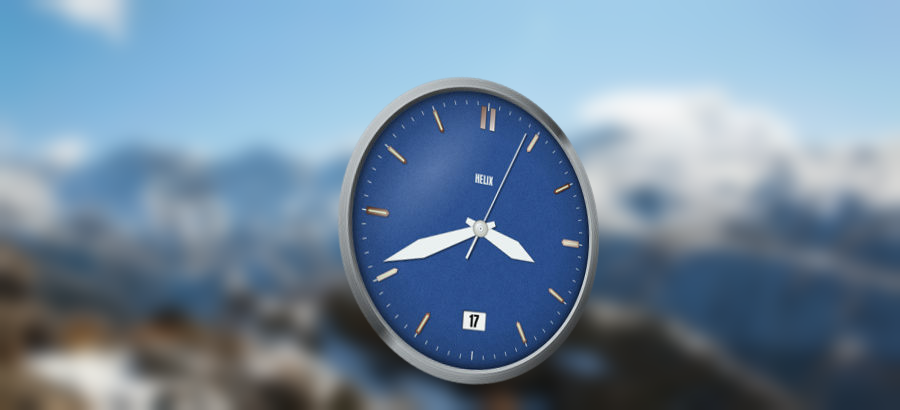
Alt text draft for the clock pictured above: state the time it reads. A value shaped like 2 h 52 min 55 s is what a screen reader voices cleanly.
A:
3 h 41 min 04 s
